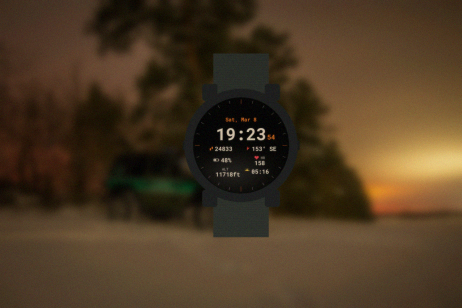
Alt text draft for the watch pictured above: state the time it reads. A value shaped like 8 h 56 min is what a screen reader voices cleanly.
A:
19 h 23 min
